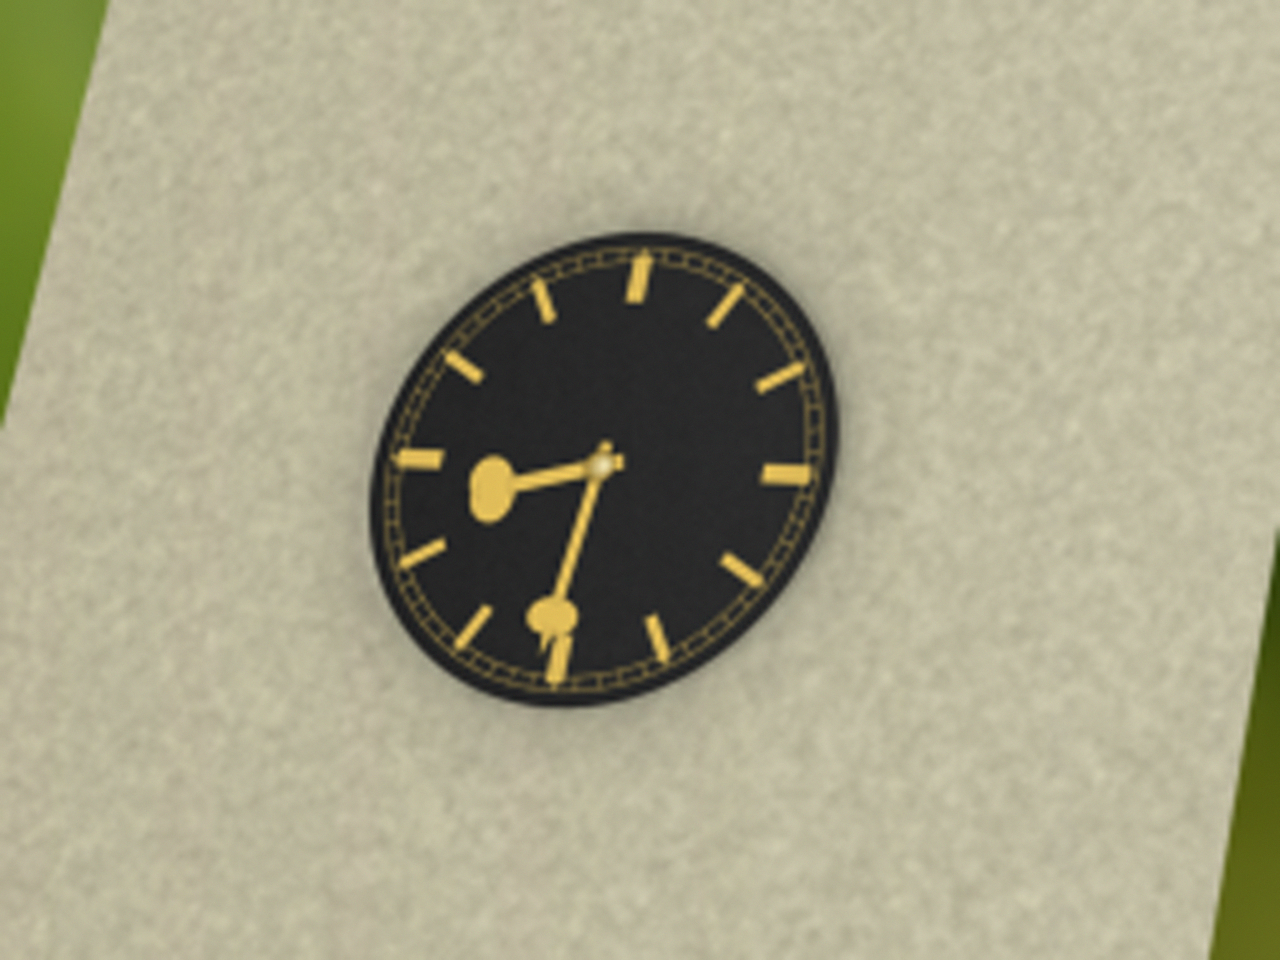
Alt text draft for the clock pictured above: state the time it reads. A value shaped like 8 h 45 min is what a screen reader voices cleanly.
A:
8 h 31 min
